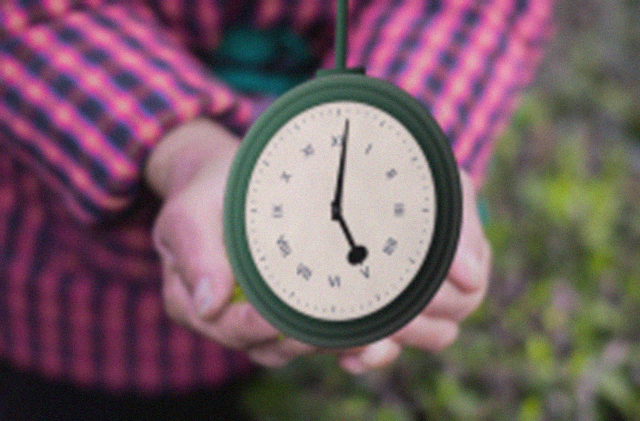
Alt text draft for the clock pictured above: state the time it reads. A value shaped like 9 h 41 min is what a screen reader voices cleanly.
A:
5 h 01 min
